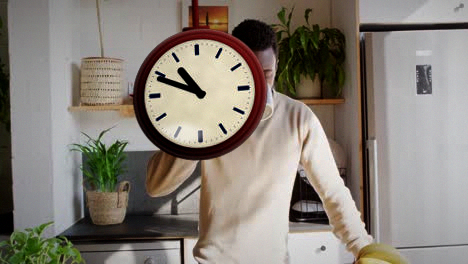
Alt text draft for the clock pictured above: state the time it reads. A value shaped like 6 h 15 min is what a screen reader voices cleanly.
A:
10 h 49 min
